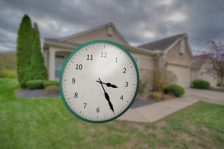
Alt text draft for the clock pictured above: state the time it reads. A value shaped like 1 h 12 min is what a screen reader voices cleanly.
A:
3 h 25 min
